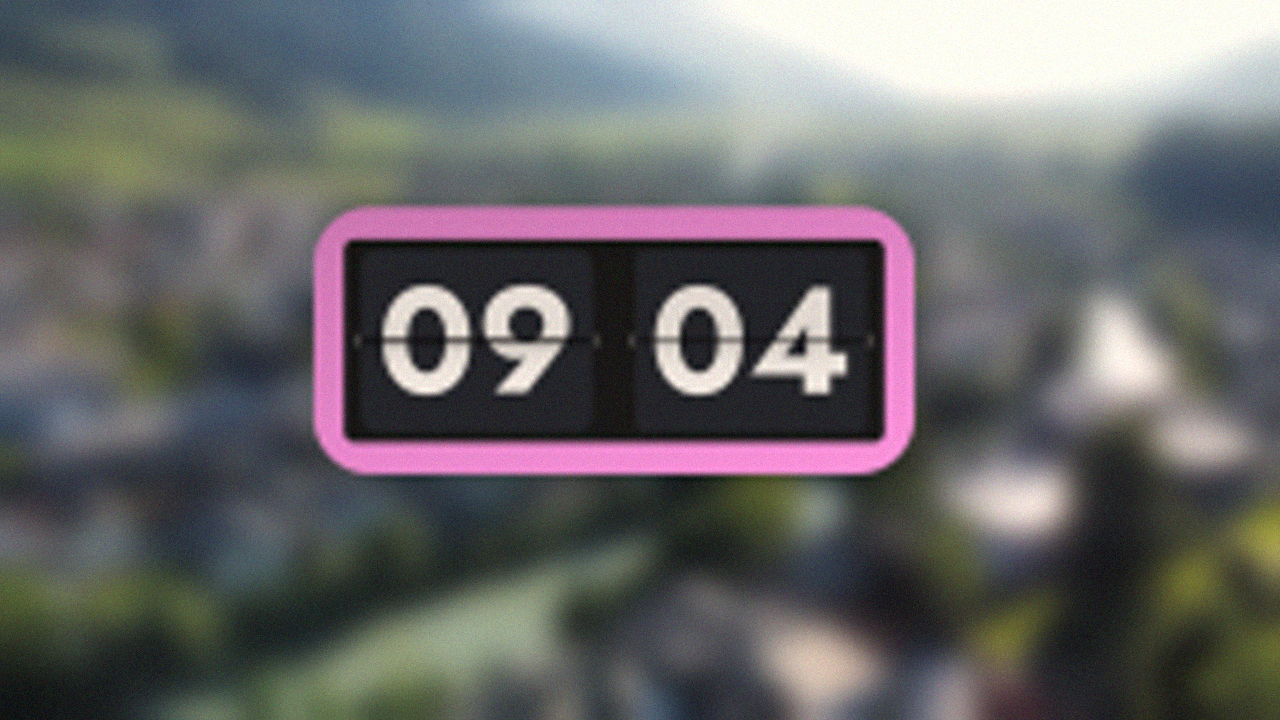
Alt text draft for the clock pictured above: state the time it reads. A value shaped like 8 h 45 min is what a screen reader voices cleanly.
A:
9 h 04 min
